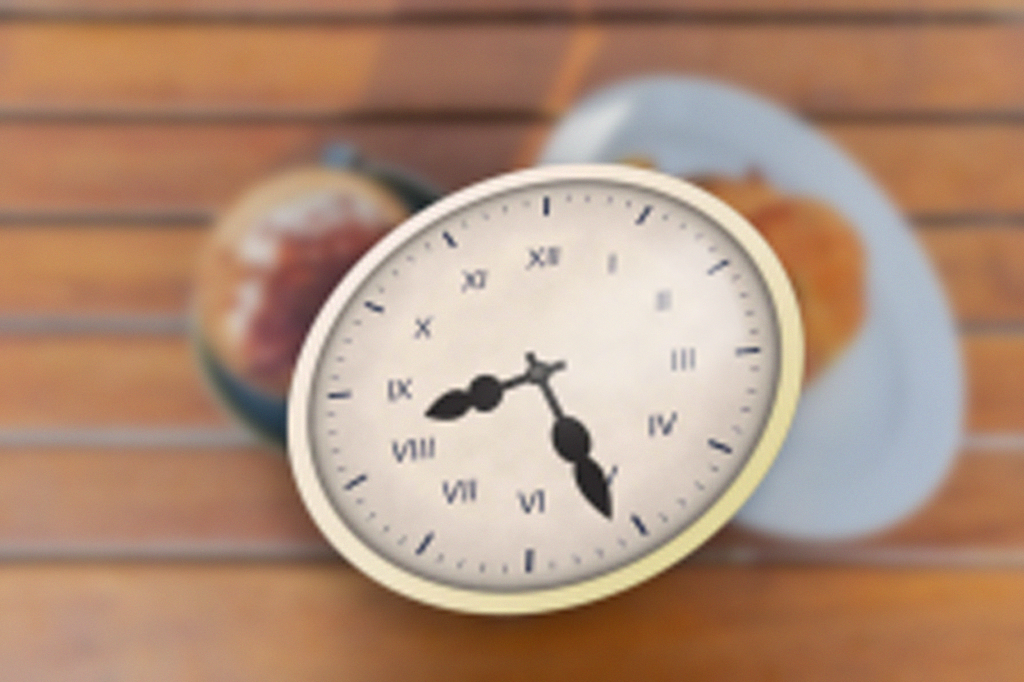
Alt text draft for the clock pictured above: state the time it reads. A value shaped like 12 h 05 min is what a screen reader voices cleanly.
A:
8 h 26 min
